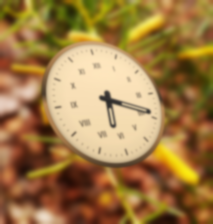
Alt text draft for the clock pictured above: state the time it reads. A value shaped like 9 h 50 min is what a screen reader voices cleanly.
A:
6 h 19 min
